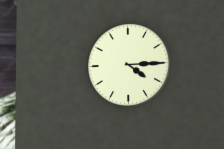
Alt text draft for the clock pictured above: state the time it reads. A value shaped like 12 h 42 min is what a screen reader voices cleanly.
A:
4 h 15 min
